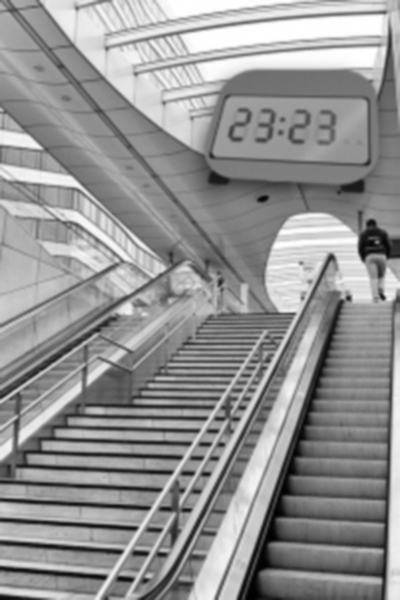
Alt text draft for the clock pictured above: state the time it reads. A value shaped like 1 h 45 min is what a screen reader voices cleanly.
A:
23 h 23 min
